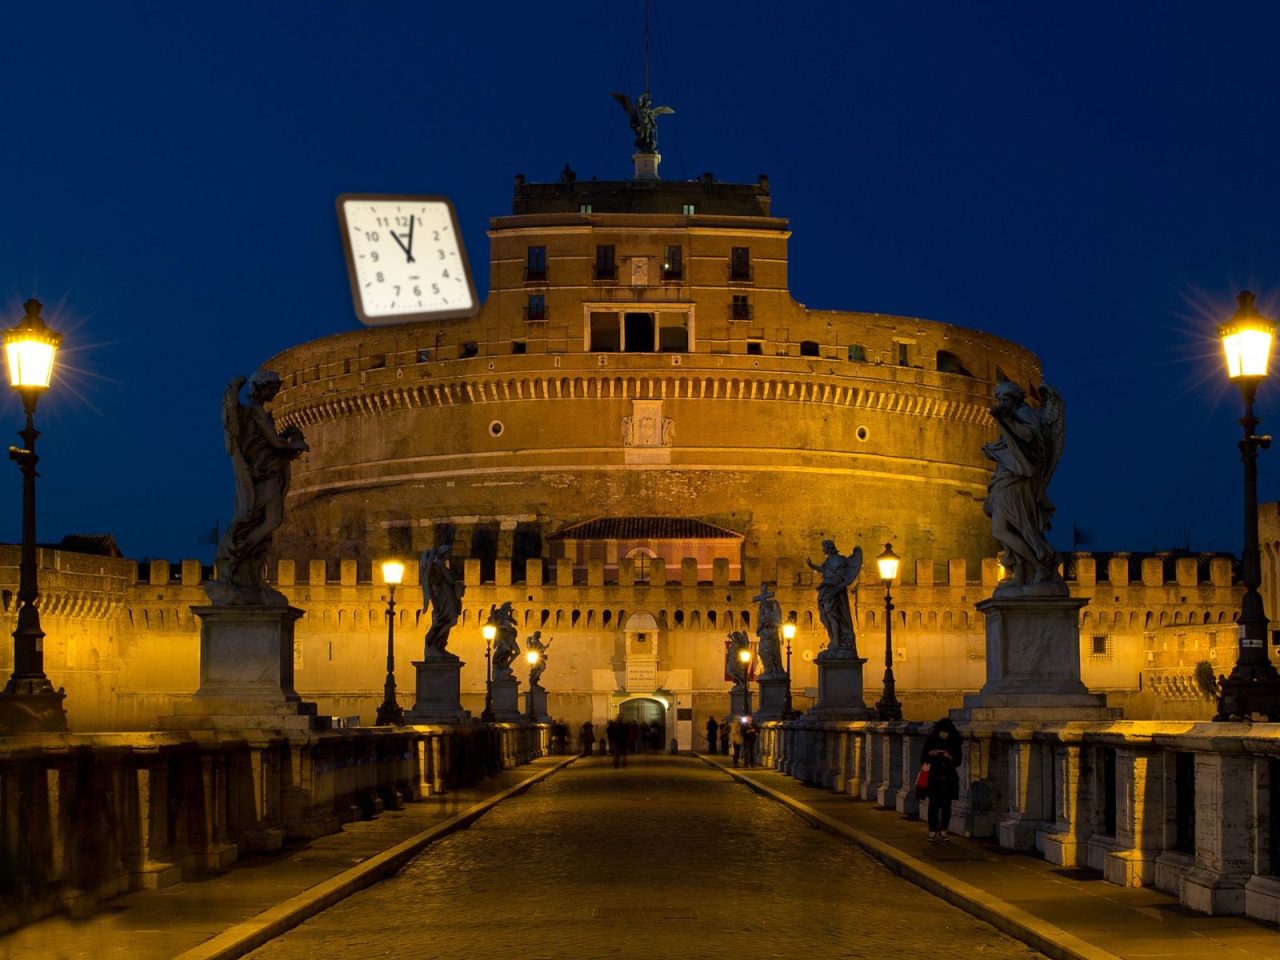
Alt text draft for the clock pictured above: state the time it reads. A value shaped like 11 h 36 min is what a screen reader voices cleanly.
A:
11 h 03 min
